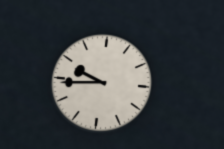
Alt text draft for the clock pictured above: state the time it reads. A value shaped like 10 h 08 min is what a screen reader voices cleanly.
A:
9 h 44 min
